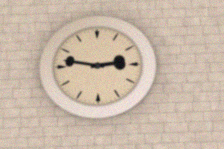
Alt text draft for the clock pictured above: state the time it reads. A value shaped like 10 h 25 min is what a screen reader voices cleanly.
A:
2 h 47 min
